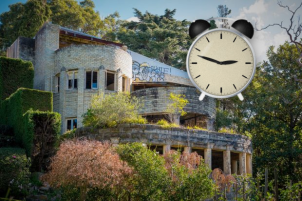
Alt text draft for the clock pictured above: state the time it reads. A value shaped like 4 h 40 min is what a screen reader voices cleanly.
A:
2 h 48 min
